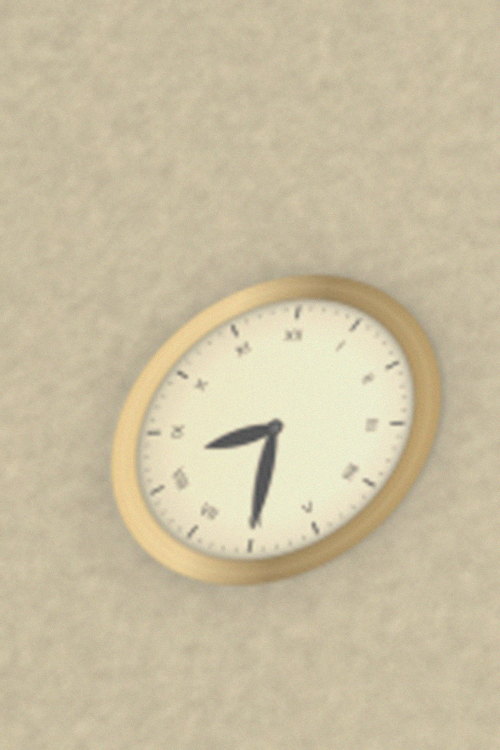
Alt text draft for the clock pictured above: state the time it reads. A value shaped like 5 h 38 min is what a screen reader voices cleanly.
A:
8 h 30 min
